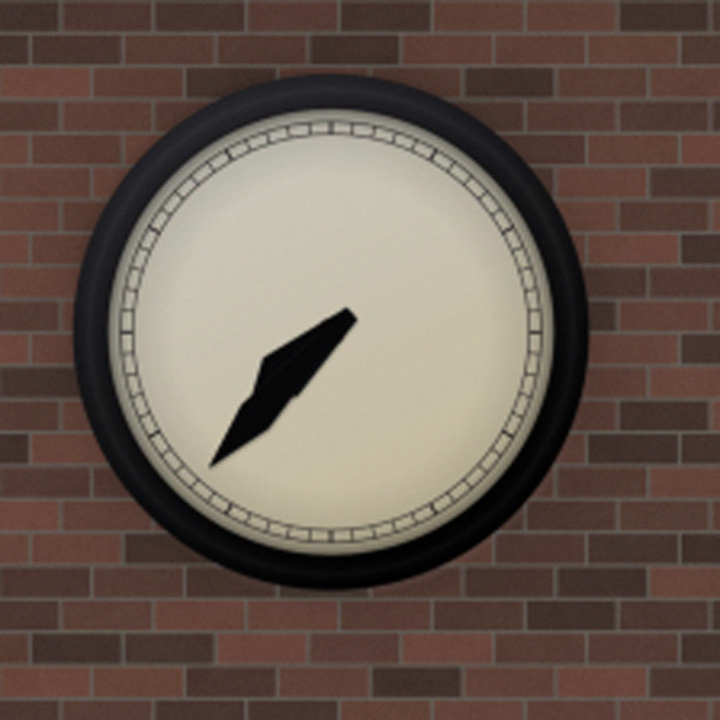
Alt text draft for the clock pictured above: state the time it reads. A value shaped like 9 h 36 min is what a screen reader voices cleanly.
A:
7 h 37 min
